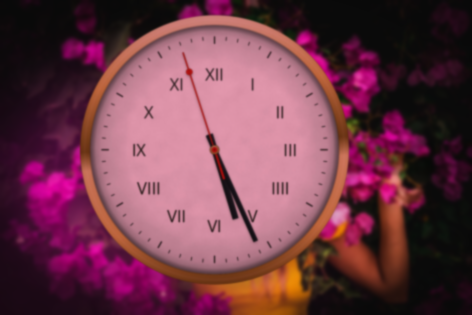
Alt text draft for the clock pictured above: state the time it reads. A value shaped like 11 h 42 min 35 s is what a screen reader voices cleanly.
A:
5 h 25 min 57 s
